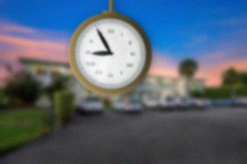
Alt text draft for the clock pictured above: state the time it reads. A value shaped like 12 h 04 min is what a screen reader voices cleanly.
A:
8 h 55 min
